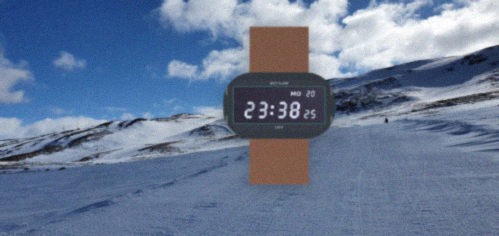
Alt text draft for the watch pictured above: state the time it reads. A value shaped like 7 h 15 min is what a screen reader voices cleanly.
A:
23 h 38 min
